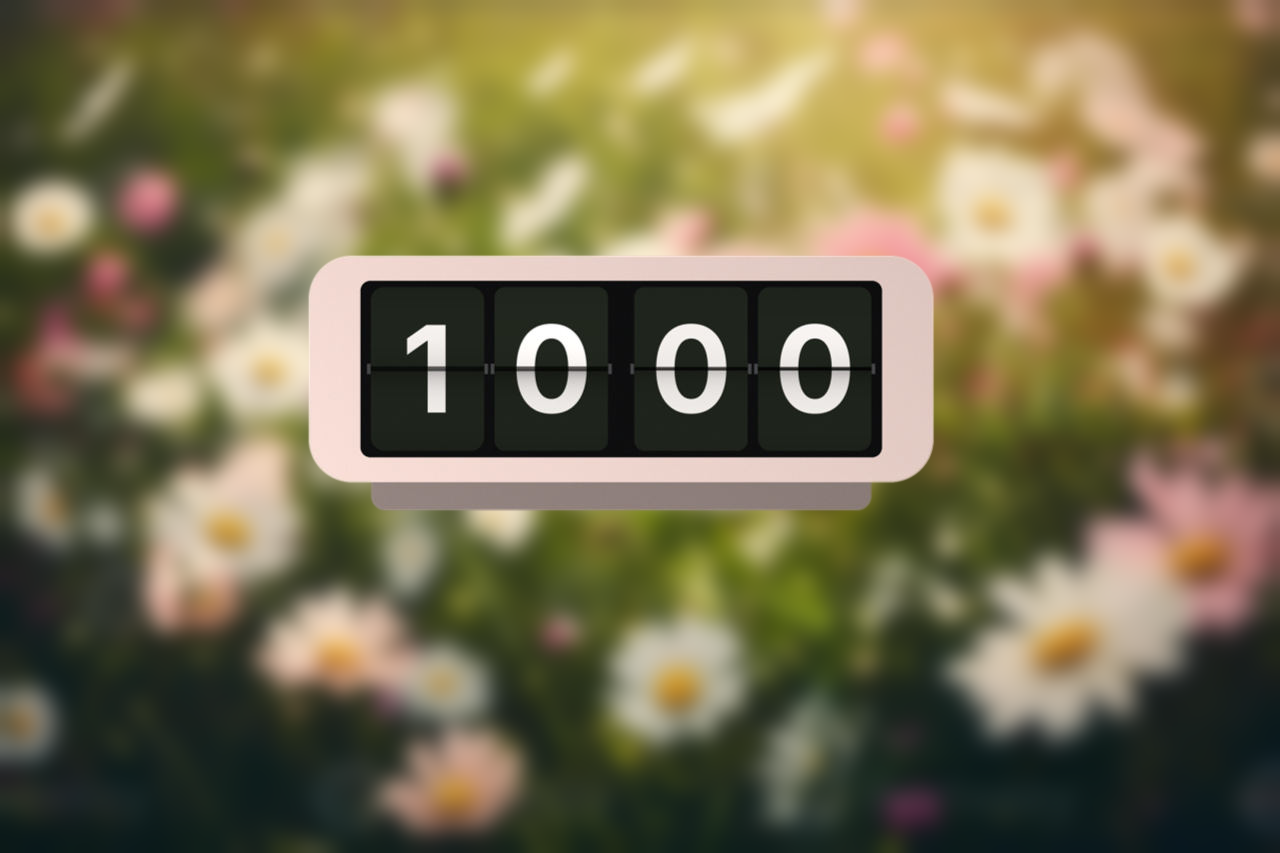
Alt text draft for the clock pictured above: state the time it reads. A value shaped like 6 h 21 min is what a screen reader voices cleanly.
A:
10 h 00 min
